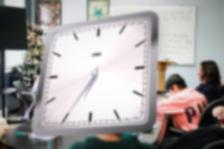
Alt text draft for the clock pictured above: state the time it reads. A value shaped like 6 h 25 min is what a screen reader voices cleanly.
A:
6 h 35 min
